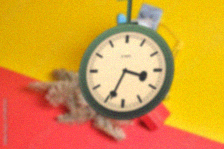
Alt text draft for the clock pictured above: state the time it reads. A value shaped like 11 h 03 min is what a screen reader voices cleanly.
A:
3 h 34 min
